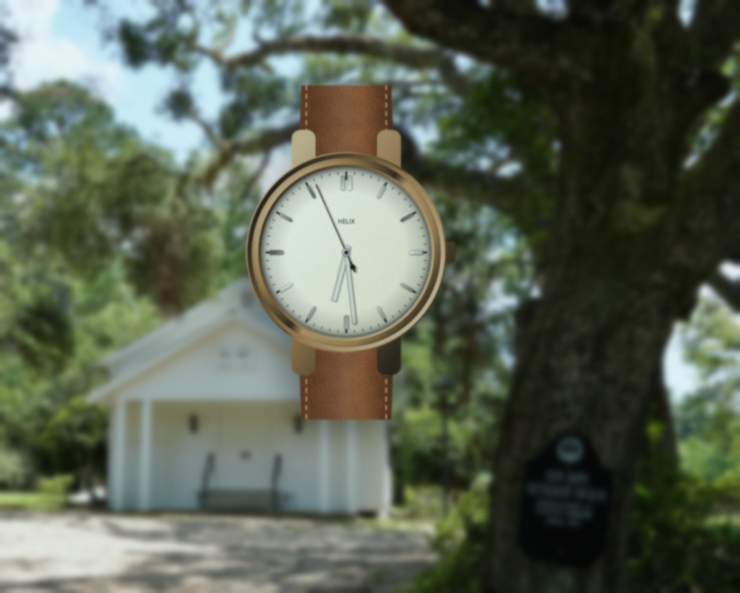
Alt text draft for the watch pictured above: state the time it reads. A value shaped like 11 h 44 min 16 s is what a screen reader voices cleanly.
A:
6 h 28 min 56 s
